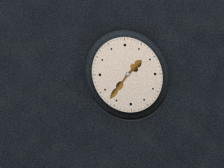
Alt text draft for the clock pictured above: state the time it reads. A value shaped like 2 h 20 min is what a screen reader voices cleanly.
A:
1 h 37 min
